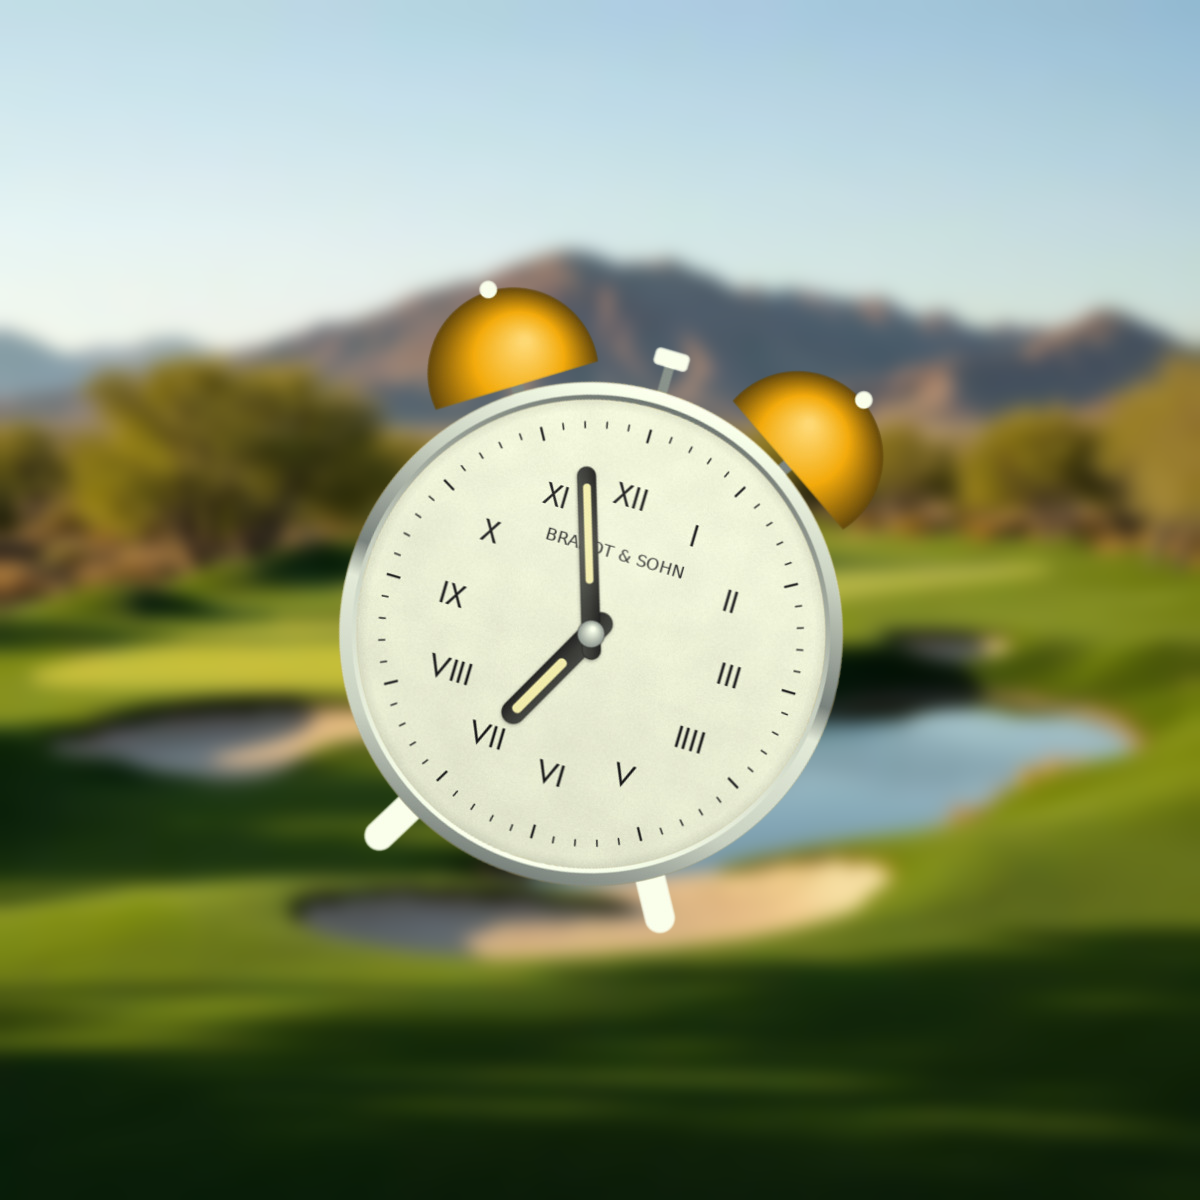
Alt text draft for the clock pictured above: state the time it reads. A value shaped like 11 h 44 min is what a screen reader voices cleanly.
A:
6 h 57 min
